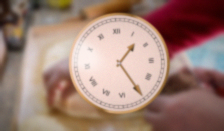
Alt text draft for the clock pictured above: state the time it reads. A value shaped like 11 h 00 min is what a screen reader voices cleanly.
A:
1 h 25 min
